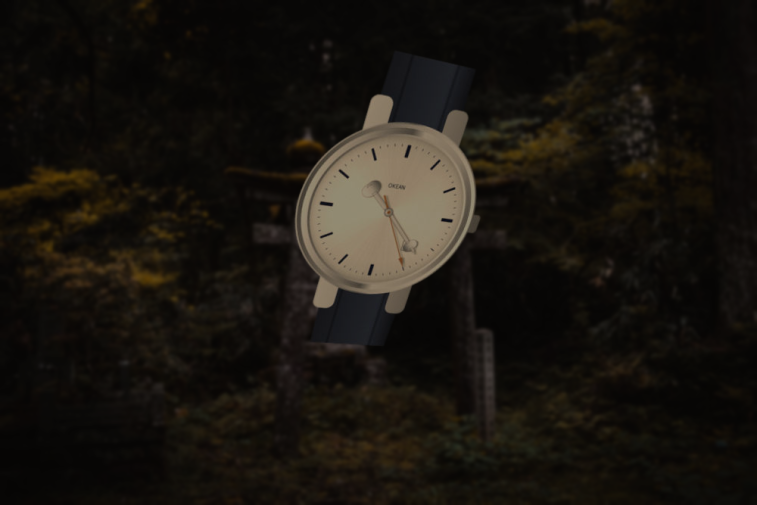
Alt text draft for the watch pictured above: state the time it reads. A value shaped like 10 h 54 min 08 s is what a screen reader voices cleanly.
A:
10 h 22 min 25 s
